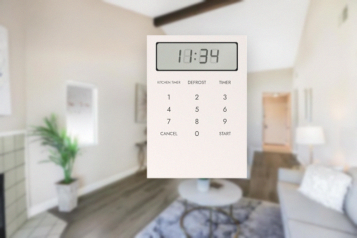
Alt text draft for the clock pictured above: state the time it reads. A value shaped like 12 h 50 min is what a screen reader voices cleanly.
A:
11 h 34 min
